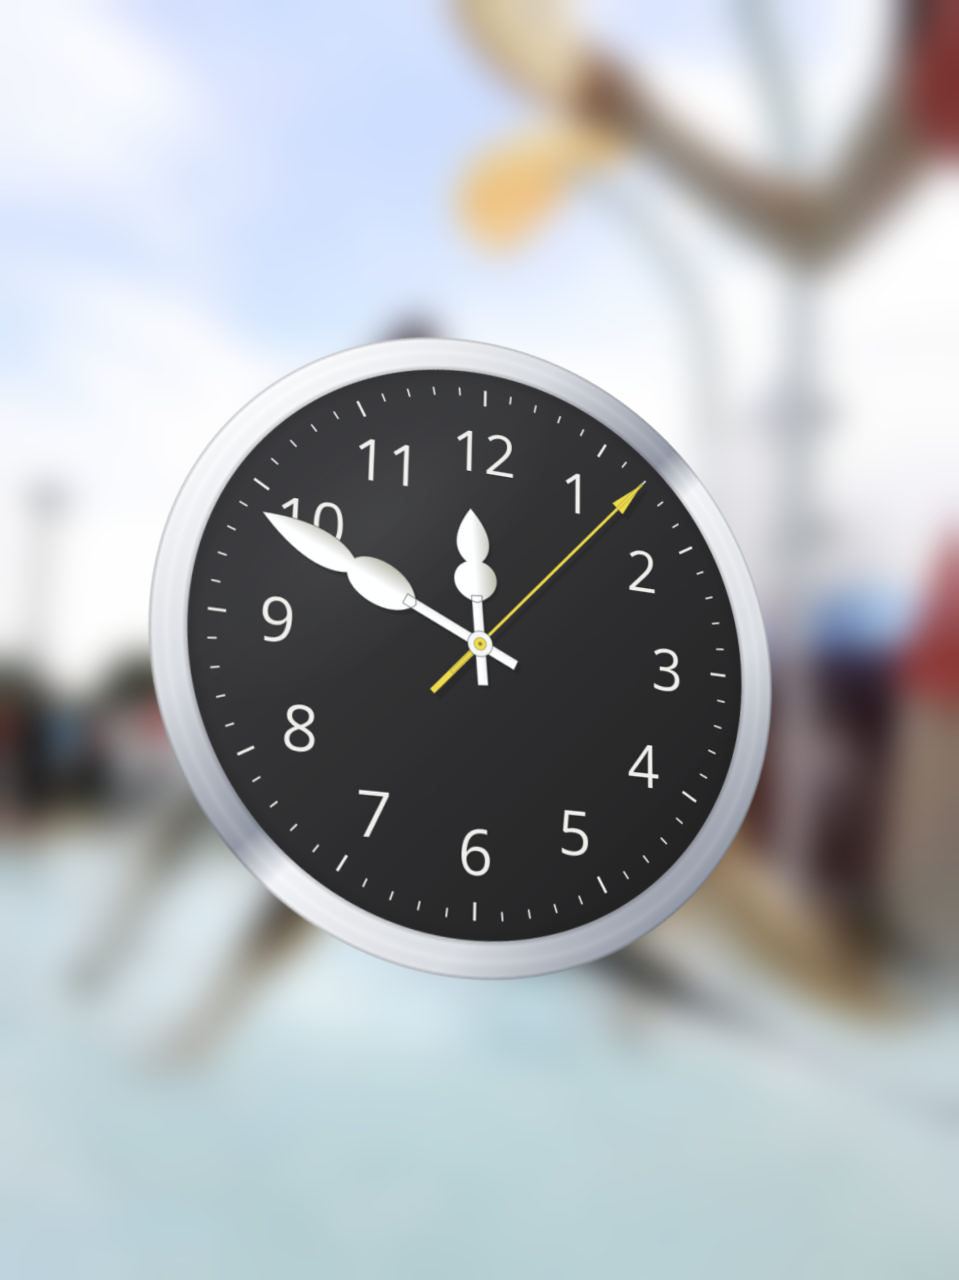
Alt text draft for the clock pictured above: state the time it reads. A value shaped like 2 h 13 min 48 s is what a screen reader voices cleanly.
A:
11 h 49 min 07 s
